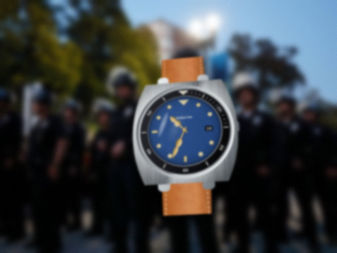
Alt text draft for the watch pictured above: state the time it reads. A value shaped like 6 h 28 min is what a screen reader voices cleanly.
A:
10 h 34 min
